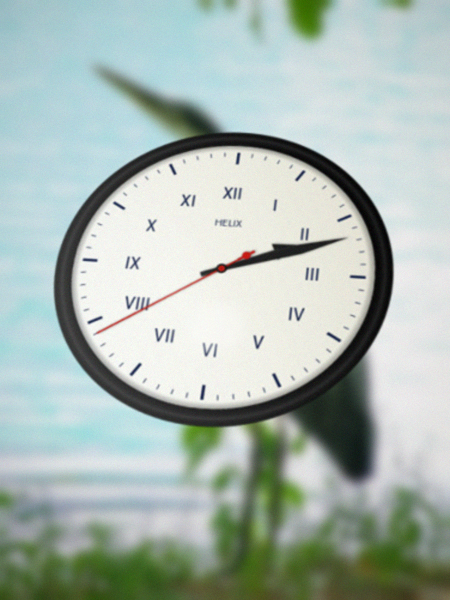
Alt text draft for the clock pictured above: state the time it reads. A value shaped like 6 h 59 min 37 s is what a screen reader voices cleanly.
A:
2 h 11 min 39 s
